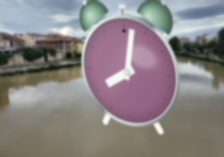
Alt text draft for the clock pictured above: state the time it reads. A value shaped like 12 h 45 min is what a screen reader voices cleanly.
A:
8 h 02 min
